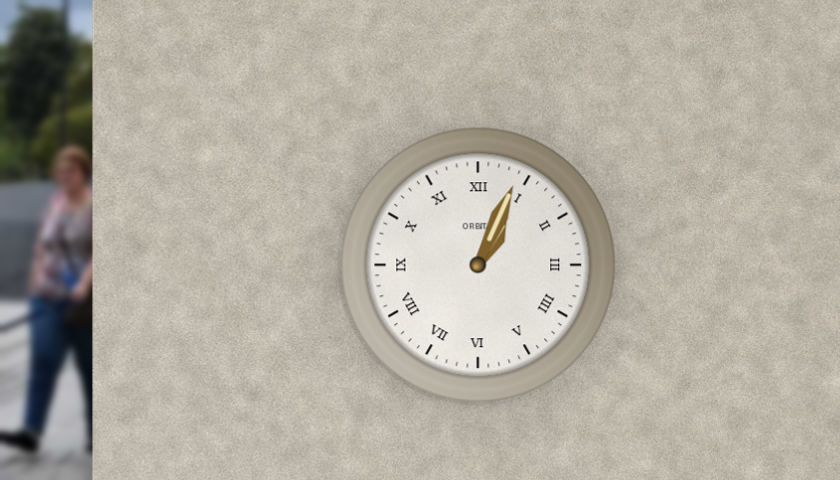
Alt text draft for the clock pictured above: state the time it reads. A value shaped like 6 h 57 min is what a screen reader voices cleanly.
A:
1 h 04 min
